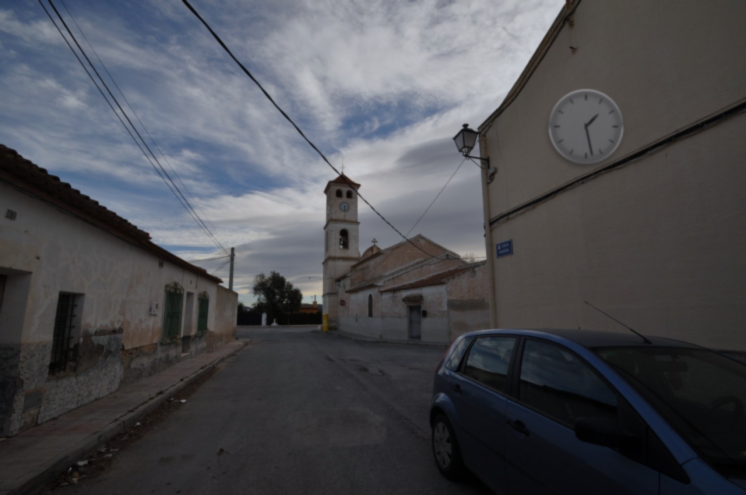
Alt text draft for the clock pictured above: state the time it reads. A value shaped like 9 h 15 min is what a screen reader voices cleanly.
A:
1 h 28 min
